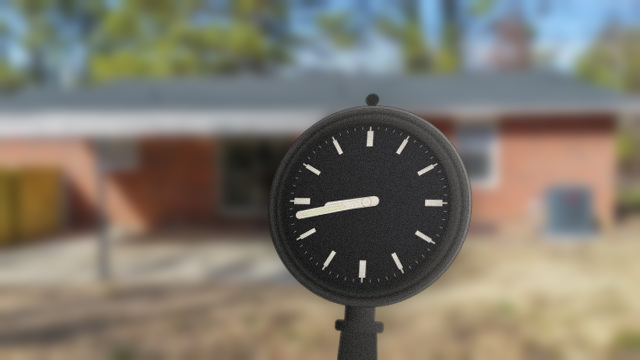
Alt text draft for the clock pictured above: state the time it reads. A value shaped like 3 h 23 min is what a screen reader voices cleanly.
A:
8 h 43 min
